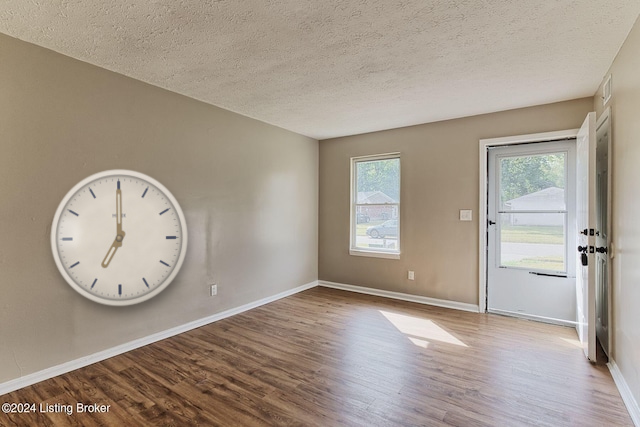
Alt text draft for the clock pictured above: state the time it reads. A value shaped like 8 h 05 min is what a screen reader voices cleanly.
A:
7 h 00 min
